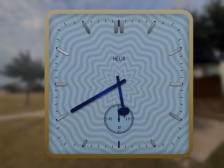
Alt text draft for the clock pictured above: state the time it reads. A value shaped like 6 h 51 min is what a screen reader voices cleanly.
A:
5 h 40 min
